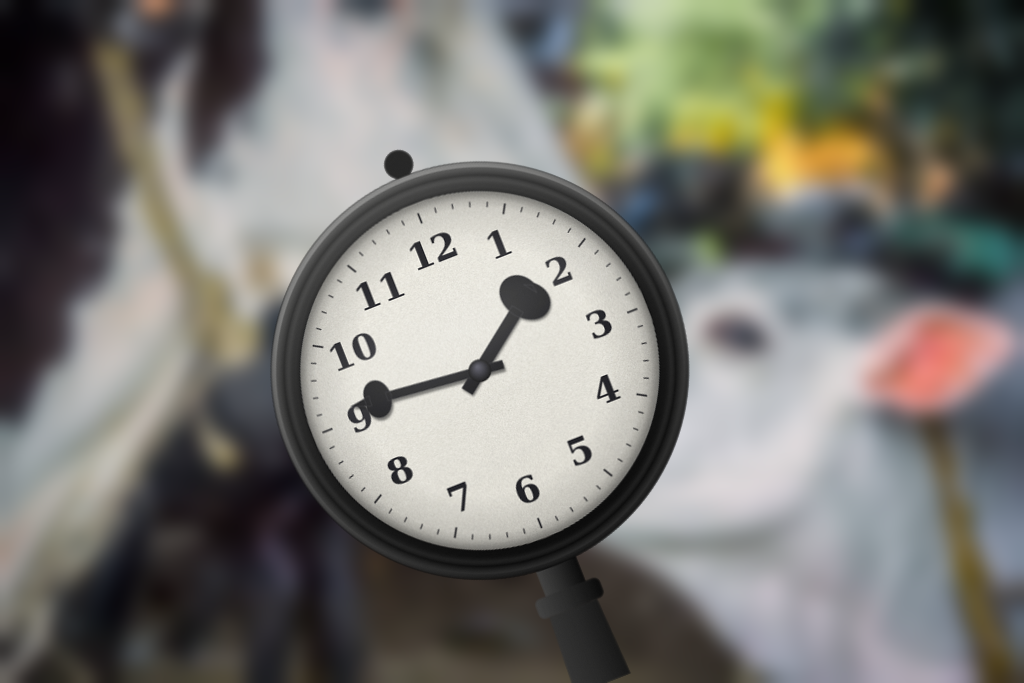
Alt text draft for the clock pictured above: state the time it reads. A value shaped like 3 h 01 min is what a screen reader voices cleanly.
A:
1 h 46 min
